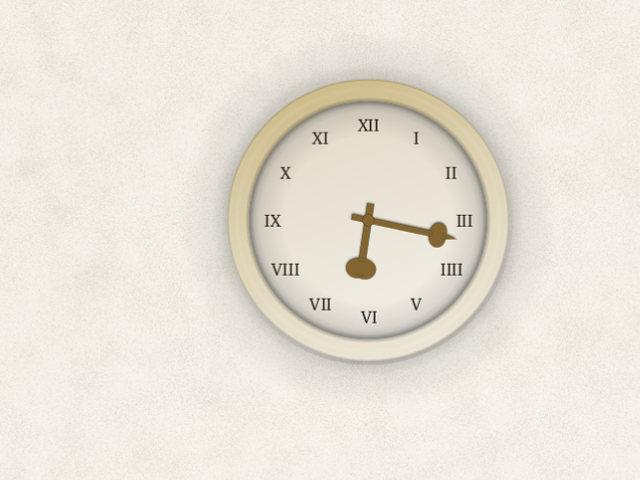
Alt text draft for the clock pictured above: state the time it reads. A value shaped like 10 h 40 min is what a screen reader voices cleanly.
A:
6 h 17 min
